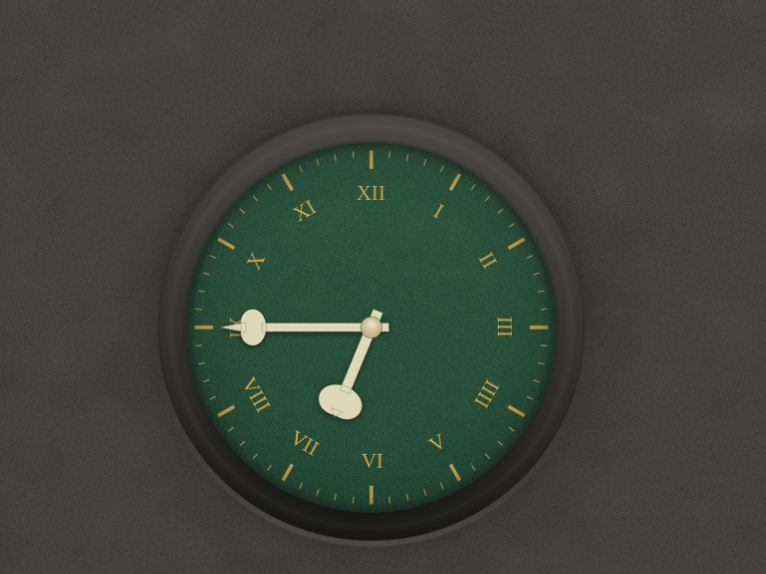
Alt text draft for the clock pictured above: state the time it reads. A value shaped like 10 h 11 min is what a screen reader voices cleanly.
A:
6 h 45 min
